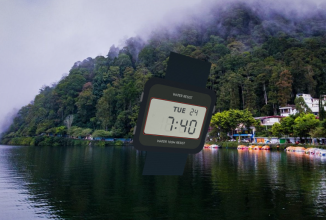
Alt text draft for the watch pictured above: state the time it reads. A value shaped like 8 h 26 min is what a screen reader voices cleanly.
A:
7 h 40 min
